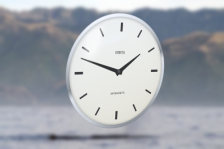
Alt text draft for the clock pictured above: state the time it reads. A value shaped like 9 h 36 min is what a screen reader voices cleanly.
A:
1 h 48 min
